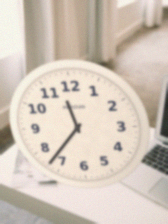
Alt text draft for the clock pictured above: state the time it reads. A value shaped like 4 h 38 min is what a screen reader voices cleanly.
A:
11 h 37 min
